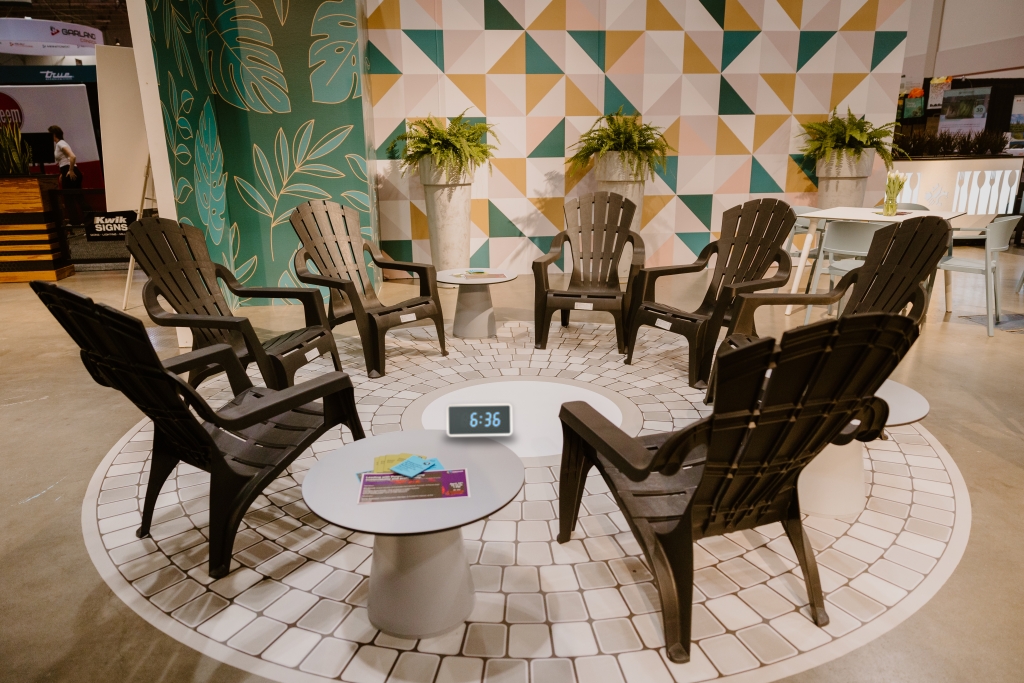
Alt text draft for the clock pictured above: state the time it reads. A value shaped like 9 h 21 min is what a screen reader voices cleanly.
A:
6 h 36 min
